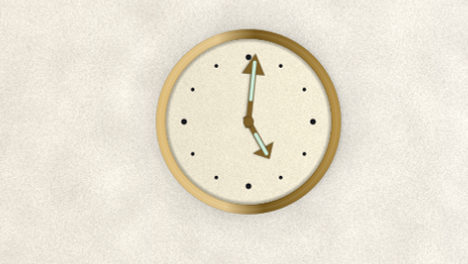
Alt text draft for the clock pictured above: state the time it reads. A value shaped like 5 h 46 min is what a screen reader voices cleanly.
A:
5 h 01 min
